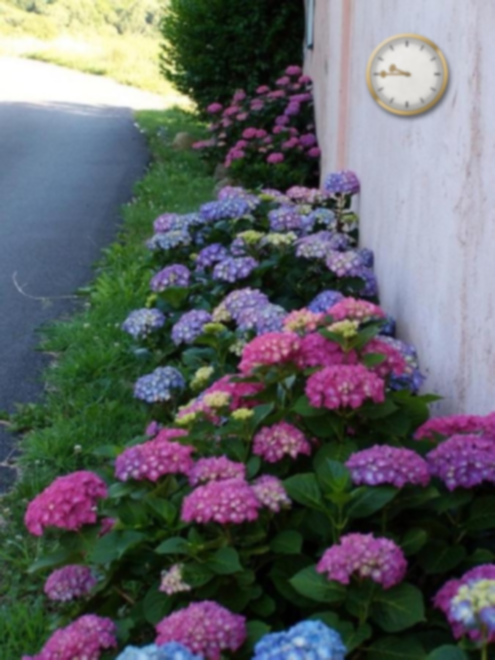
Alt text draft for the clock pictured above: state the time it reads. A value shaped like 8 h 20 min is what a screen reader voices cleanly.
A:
9 h 45 min
